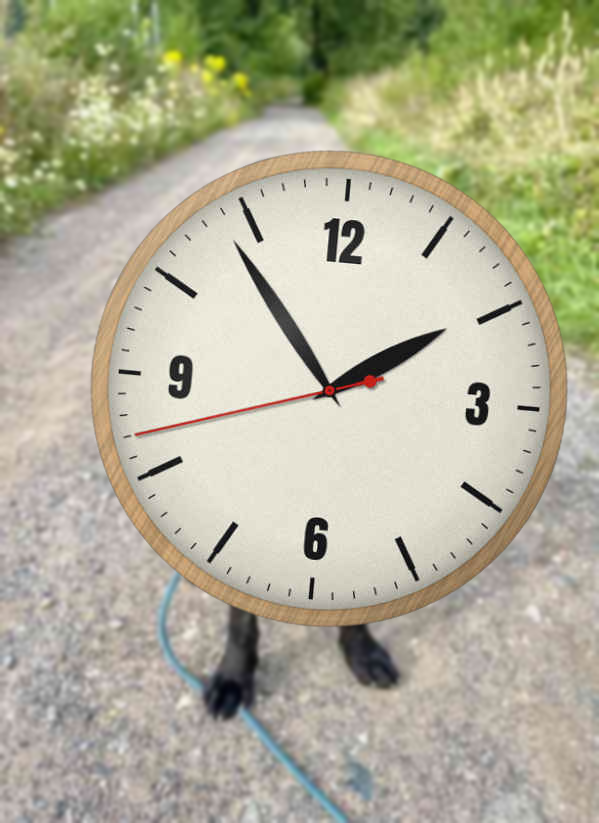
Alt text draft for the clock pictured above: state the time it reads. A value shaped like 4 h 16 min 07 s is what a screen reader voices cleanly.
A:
1 h 53 min 42 s
